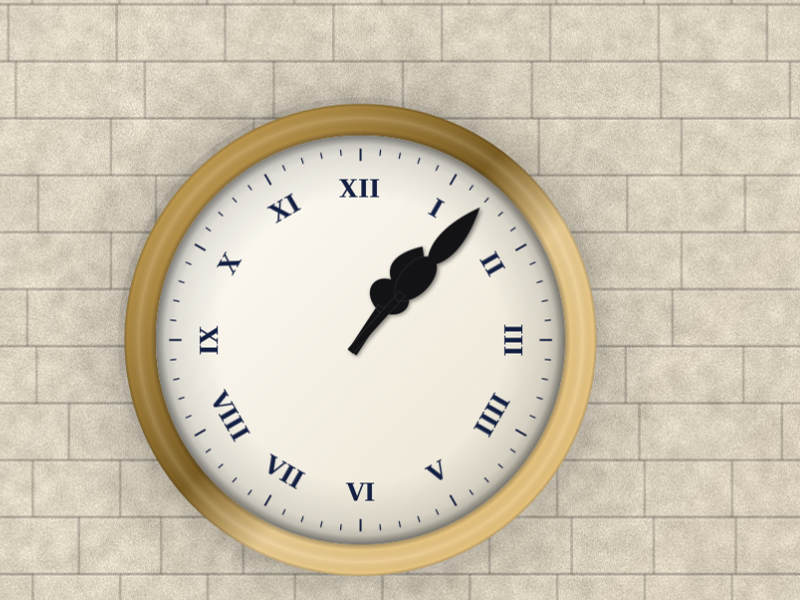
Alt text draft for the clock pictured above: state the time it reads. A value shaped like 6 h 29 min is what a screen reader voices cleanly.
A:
1 h 07 min
